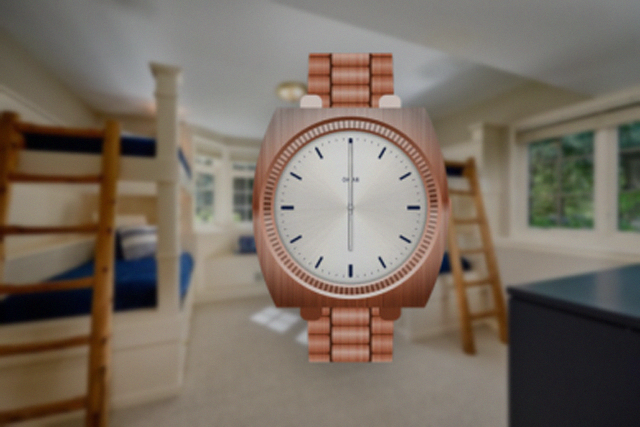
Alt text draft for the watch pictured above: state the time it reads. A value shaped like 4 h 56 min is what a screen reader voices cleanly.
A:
6 h 00 min
